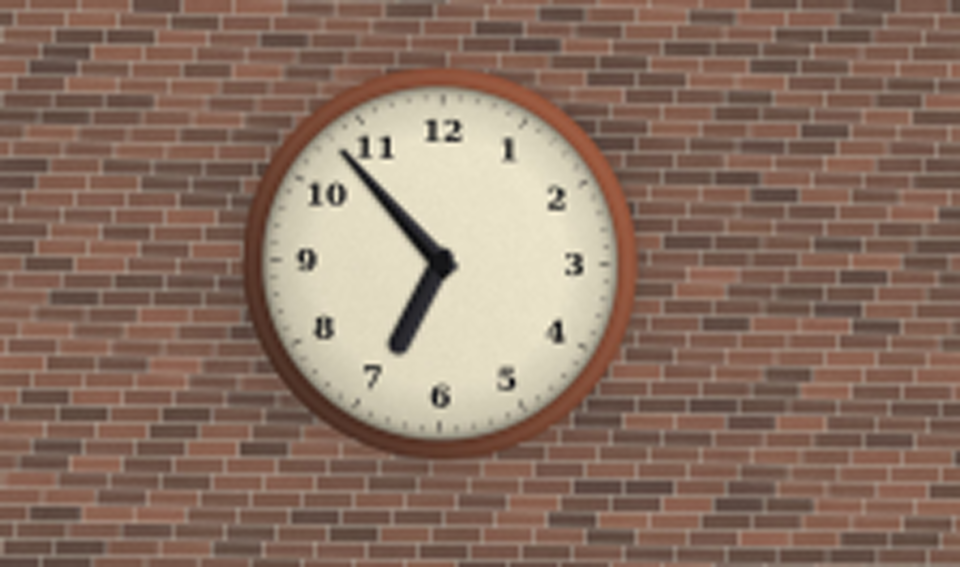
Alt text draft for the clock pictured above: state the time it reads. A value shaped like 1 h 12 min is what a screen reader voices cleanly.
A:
6 h 53 min
